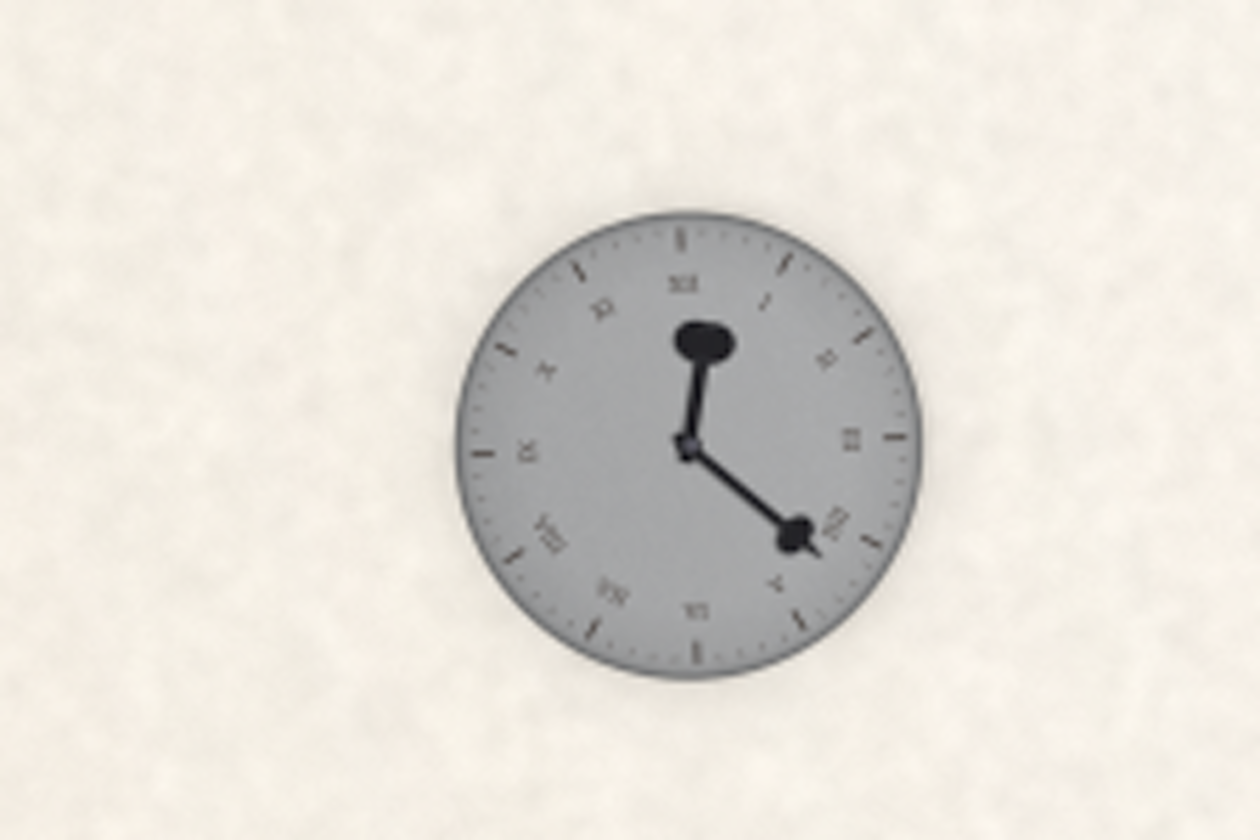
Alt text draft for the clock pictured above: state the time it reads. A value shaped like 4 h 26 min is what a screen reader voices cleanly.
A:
12 h 22 min
